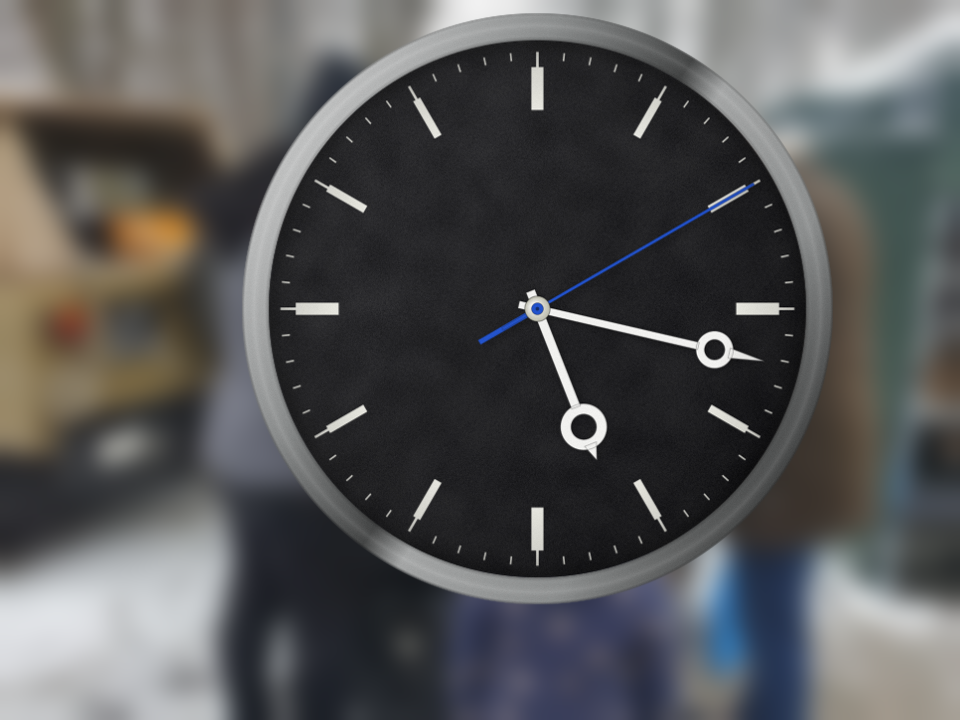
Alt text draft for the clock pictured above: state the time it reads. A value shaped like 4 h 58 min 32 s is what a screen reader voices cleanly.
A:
5 h 17 min 10 s
